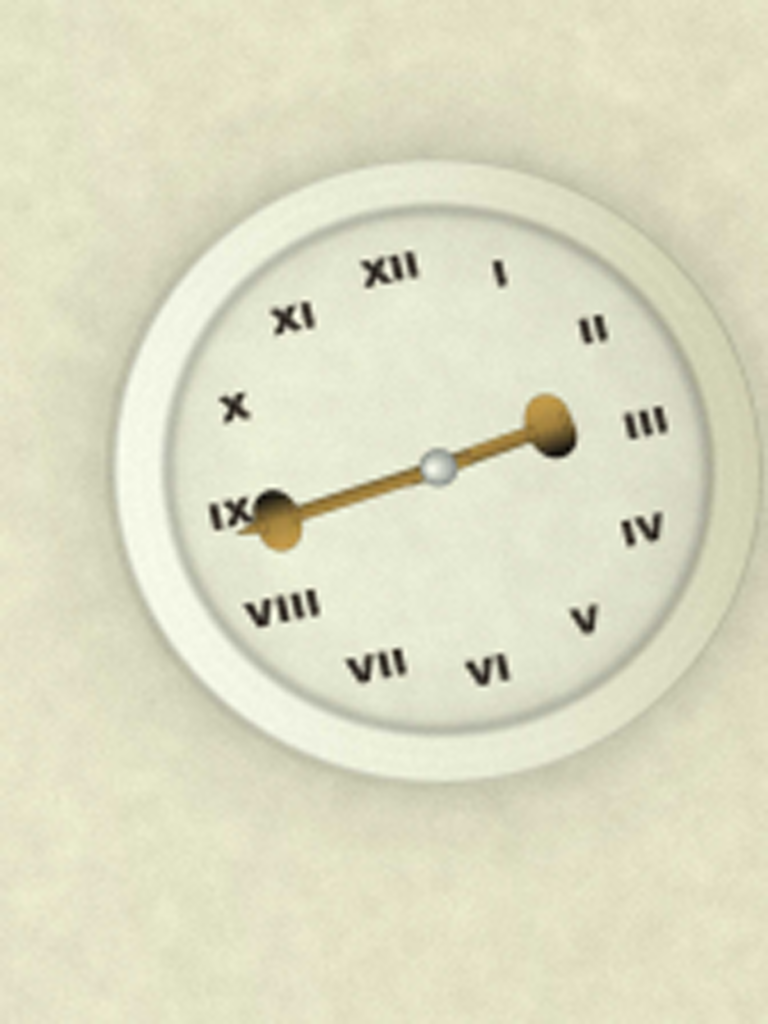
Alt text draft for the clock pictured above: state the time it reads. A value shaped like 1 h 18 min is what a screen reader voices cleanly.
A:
2 h 44 min
